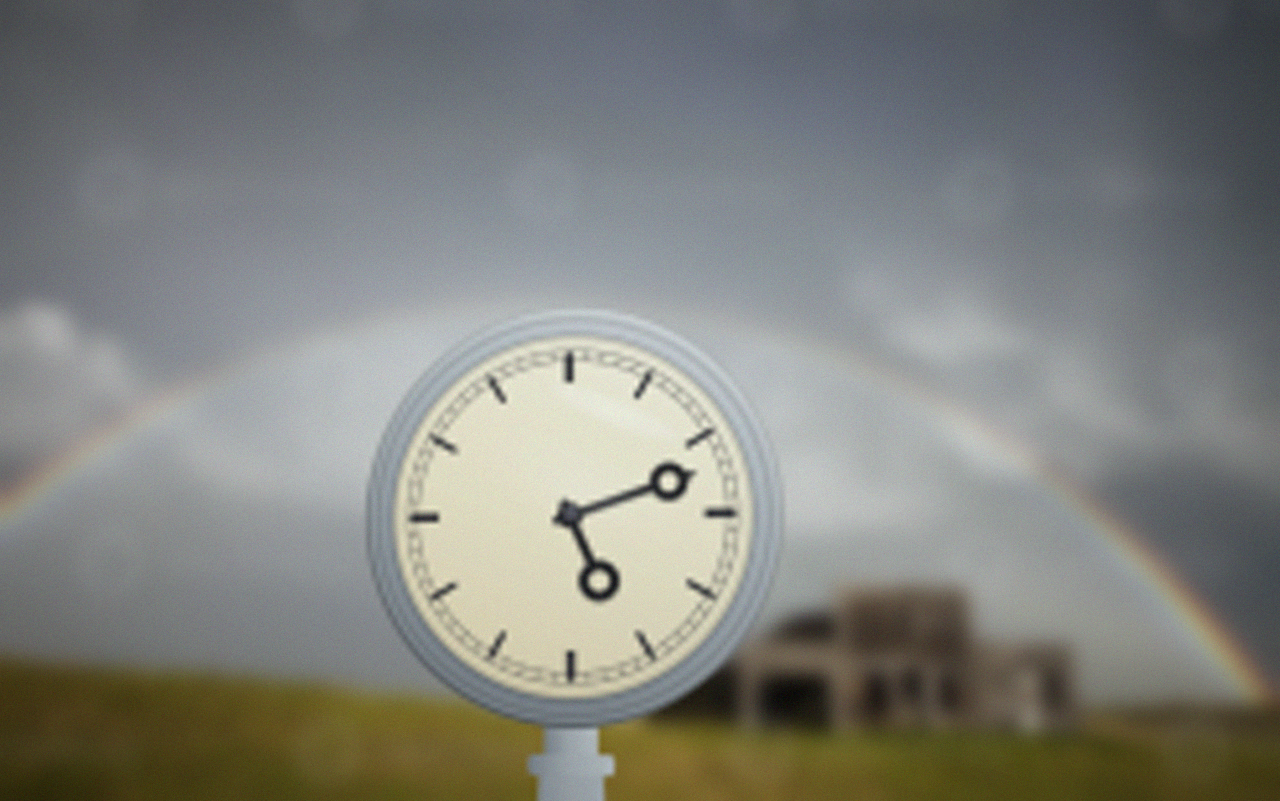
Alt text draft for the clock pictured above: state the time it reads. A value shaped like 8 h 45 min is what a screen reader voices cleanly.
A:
5 h 12 min
